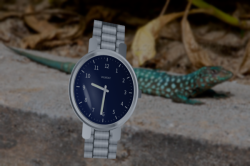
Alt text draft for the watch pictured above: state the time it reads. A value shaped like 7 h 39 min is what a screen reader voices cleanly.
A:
9 h 31 min
